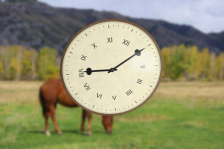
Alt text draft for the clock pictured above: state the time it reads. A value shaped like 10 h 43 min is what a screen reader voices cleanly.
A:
8 h 05 min
